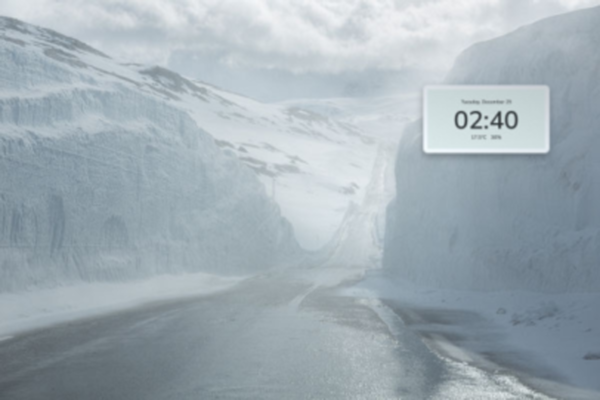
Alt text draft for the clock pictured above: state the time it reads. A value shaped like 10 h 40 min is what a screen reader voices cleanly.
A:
2 h 40 min
